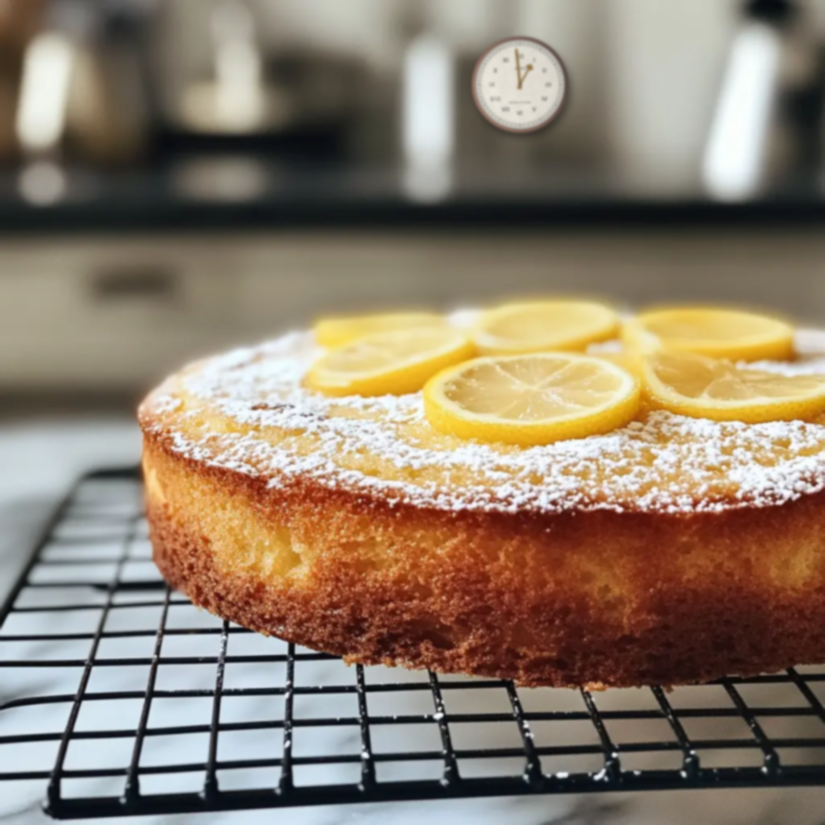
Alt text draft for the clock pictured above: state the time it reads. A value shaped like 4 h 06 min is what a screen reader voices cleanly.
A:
12 h 59 min
